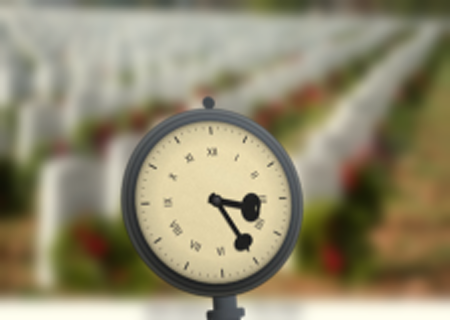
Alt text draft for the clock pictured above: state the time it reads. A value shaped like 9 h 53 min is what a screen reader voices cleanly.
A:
3 h 25 min
